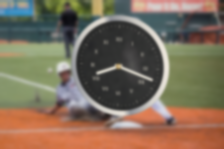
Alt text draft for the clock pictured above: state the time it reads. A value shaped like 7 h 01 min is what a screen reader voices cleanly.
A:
8 h 18 min
